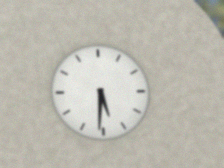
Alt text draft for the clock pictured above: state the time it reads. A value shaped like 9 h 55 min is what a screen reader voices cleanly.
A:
5 h 31 min
